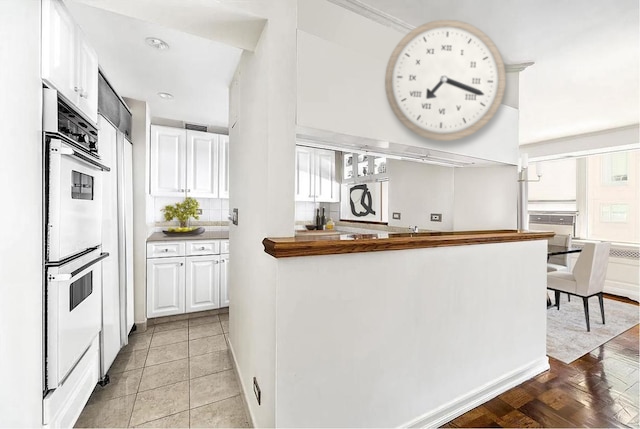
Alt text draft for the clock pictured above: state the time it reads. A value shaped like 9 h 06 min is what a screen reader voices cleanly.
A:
7 h 18 min
